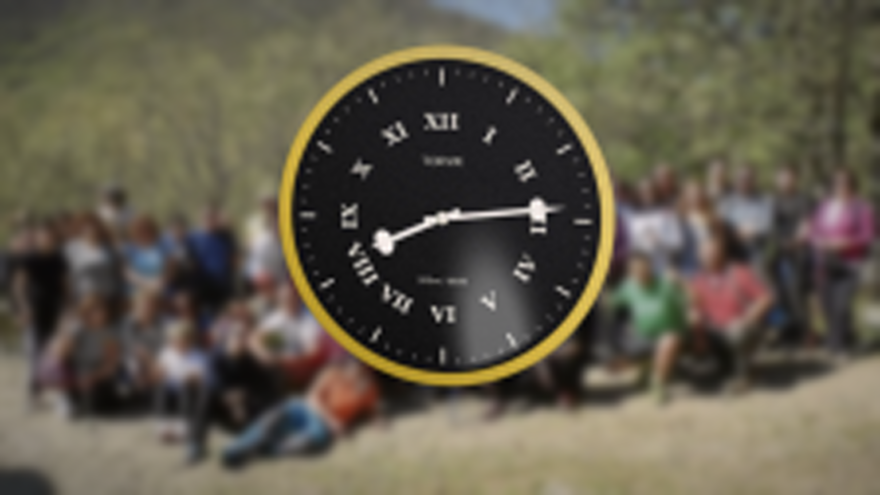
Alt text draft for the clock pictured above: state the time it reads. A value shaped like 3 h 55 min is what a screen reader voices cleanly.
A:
8 h 14 min
